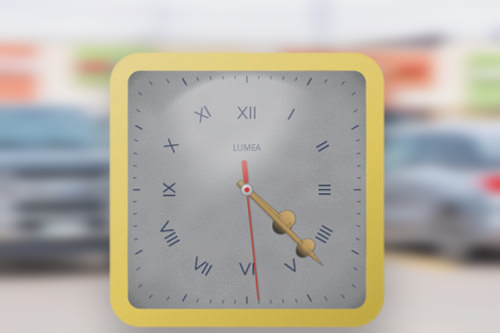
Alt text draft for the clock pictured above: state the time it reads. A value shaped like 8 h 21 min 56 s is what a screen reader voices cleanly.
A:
4 h 22 min 29 s
